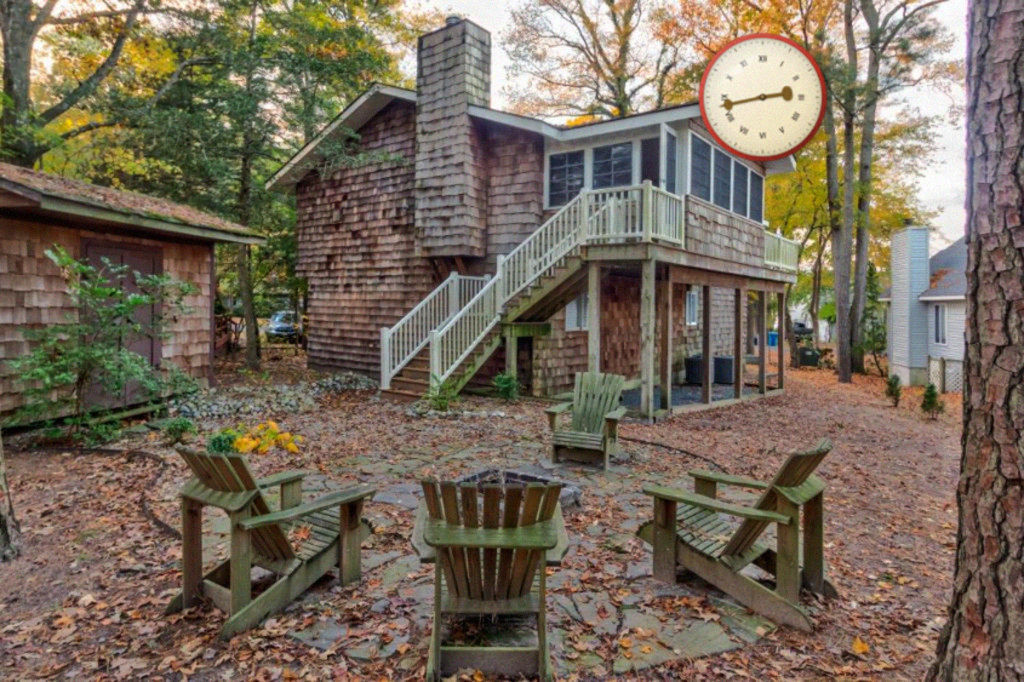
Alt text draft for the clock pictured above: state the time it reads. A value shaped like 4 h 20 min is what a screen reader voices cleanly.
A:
2 h 43 min
